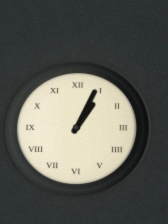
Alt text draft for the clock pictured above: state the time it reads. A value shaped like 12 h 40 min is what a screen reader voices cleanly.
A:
1 h 04 min
